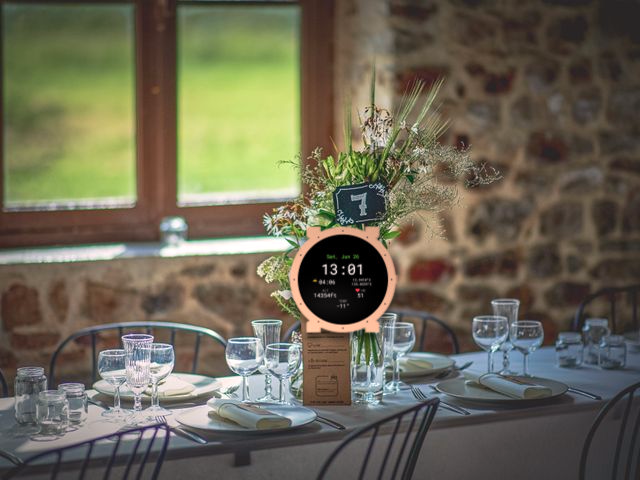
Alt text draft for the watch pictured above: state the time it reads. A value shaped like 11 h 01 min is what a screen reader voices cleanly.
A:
13 h 01 min
